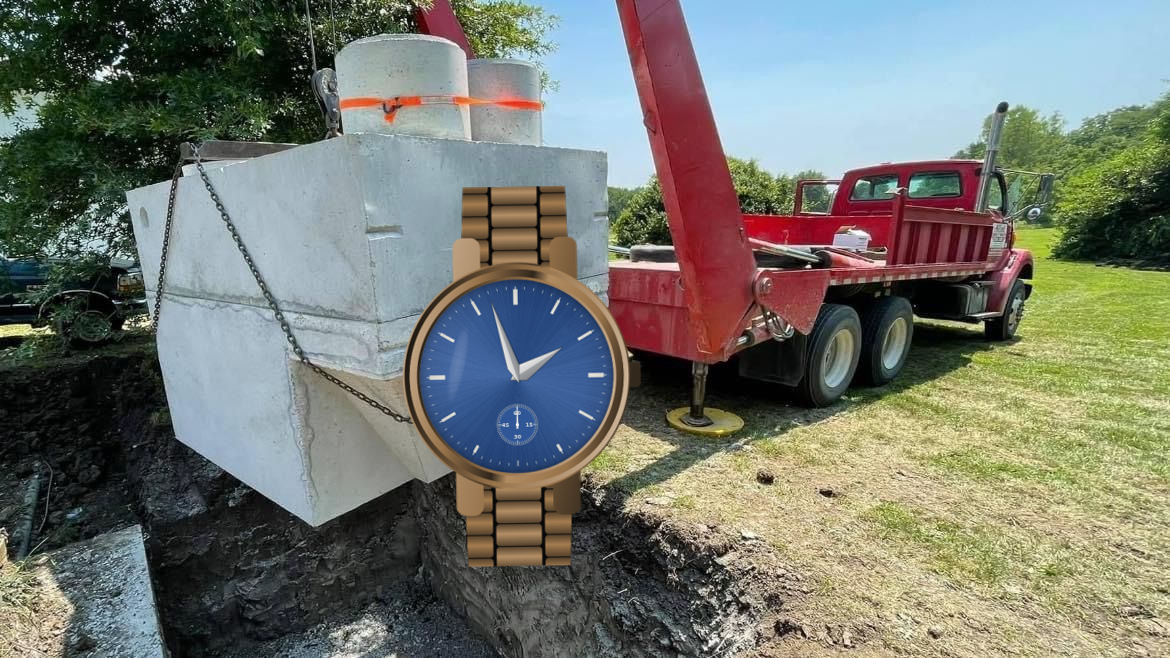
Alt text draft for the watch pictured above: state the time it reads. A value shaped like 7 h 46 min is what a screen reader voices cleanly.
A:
1 h 57 min
